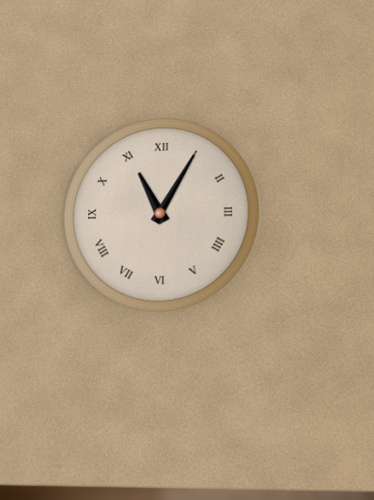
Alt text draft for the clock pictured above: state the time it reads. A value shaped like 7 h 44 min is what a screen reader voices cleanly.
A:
11 h 05 min
